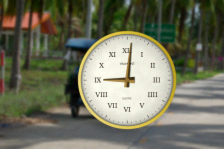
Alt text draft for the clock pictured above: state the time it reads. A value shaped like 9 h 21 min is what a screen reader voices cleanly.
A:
9 h 01 min
